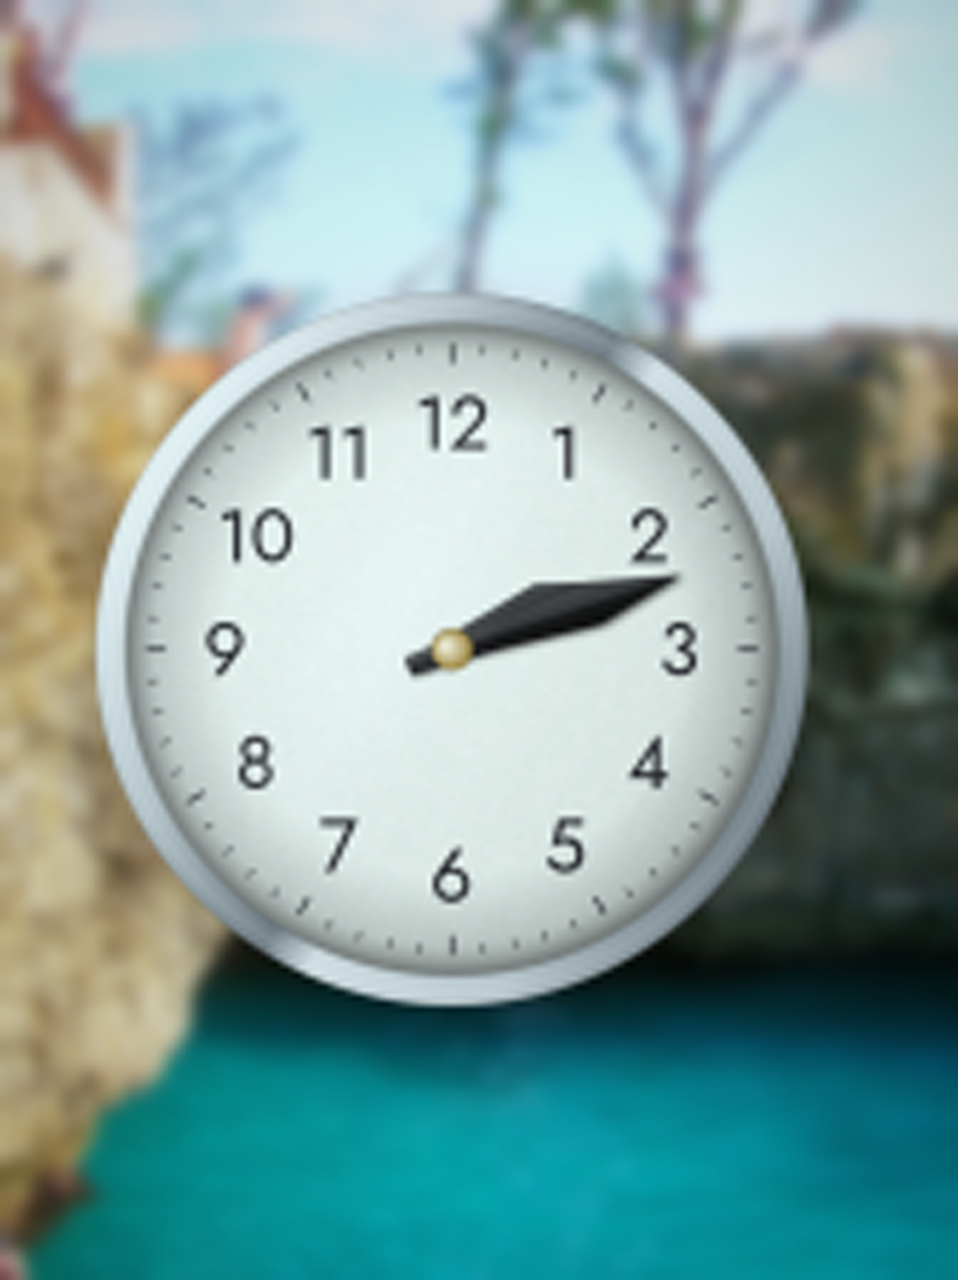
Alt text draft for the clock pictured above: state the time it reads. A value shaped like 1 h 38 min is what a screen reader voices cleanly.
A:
2 h 12 min
